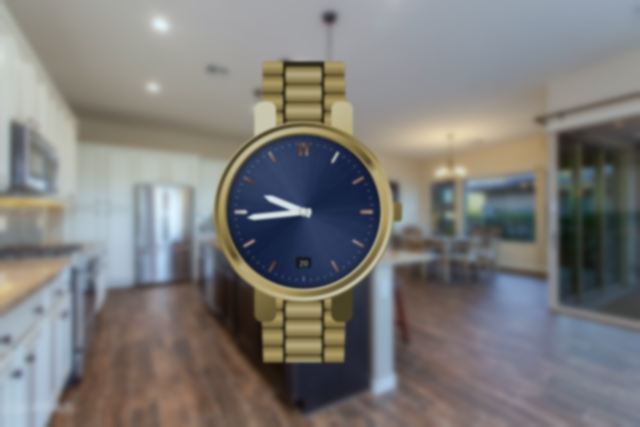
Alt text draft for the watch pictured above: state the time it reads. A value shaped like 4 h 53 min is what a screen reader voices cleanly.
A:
9 h 44 min
